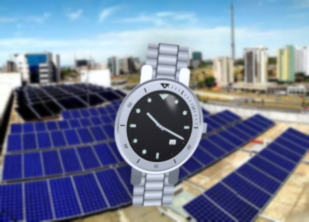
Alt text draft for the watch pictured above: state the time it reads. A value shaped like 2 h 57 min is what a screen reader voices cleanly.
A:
10 h 19 min
